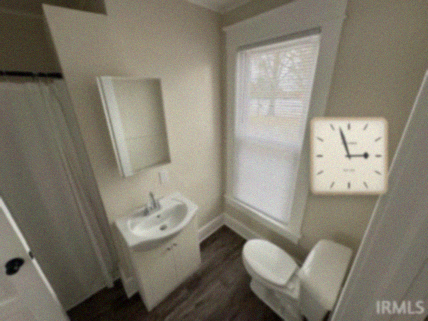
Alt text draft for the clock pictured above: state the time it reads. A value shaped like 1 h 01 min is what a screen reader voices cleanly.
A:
2 h 57 min
